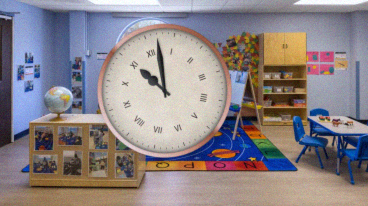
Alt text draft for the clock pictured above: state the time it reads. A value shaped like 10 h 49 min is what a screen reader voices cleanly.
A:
11 h 02 min
